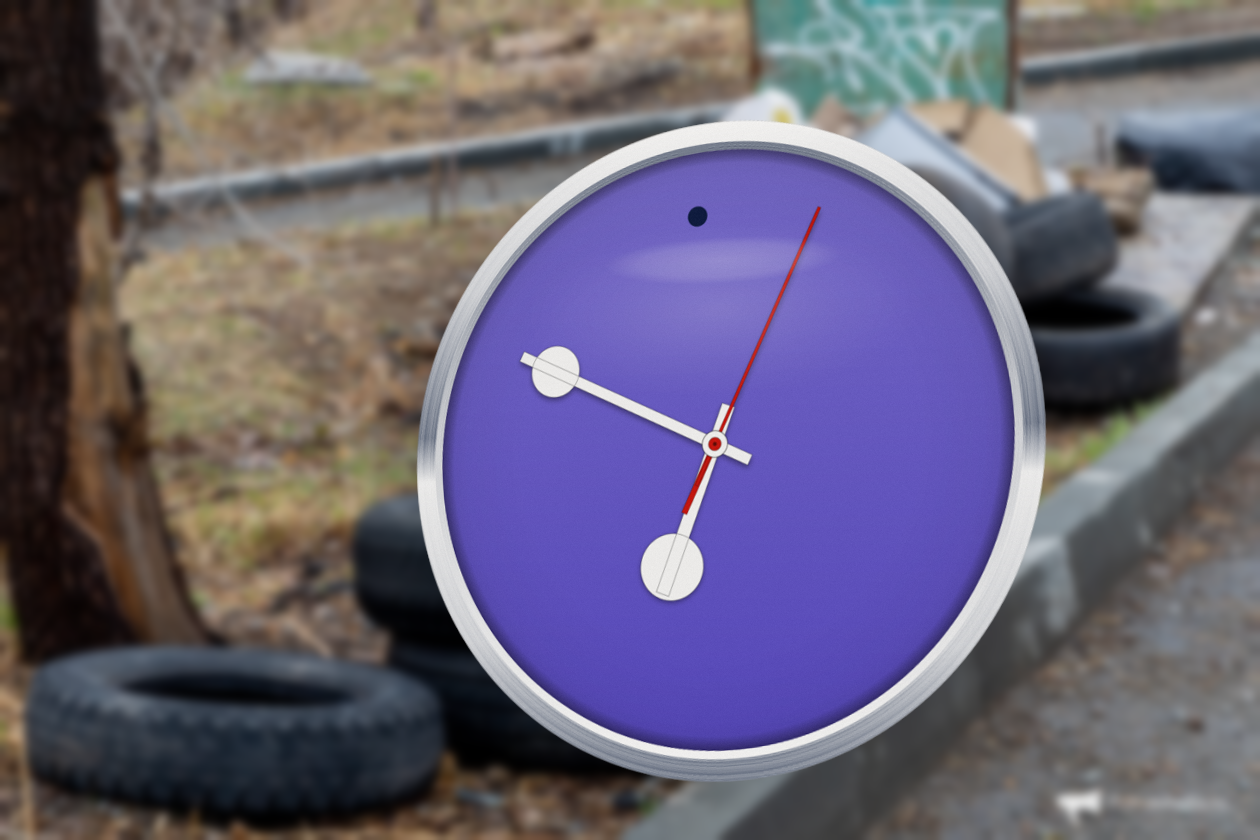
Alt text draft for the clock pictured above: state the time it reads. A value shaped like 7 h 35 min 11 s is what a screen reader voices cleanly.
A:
6 h 50 min 05 s
